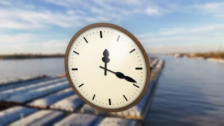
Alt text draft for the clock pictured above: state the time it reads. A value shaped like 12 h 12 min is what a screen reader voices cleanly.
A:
12 h 19 min
